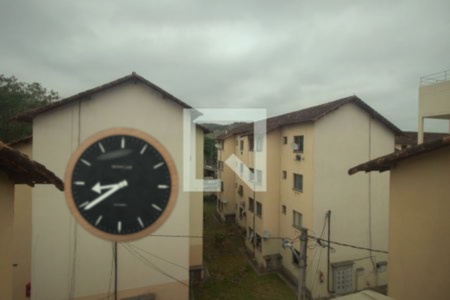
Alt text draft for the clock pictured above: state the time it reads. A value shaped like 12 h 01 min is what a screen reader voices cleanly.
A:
8 h 39 min
